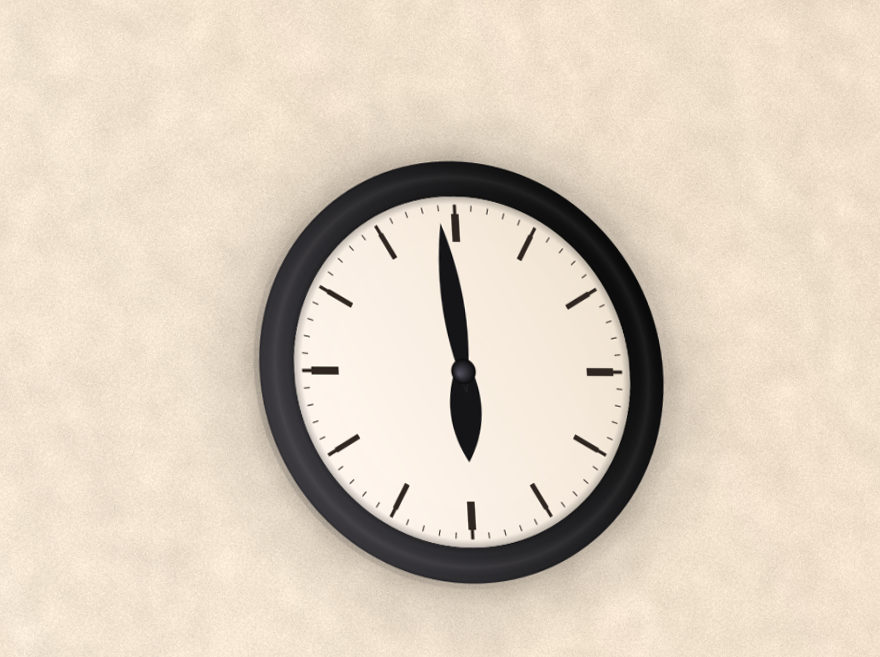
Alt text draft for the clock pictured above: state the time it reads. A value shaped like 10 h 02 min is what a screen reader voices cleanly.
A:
5 h 59 min
